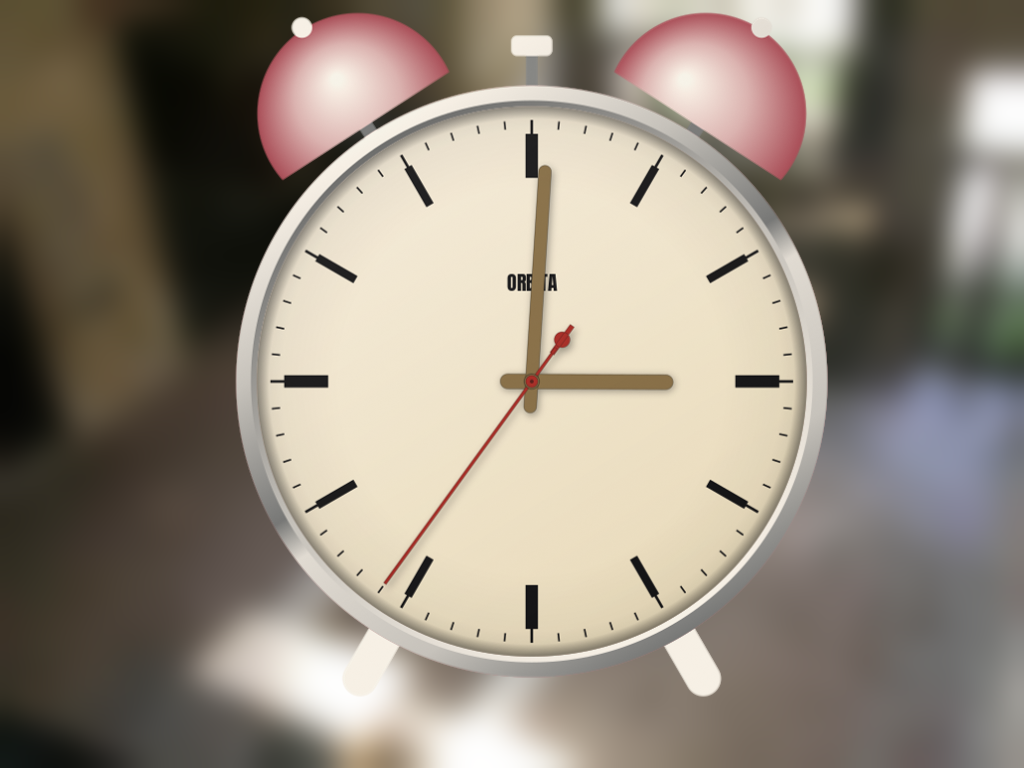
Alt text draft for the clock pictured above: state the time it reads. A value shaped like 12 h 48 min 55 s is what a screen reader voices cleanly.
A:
3 h 00 min 36 s
